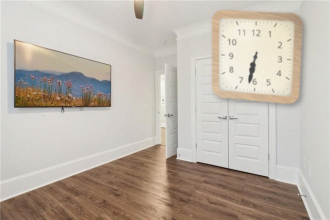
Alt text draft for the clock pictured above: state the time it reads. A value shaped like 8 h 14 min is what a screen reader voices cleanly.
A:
6 h 32 min
